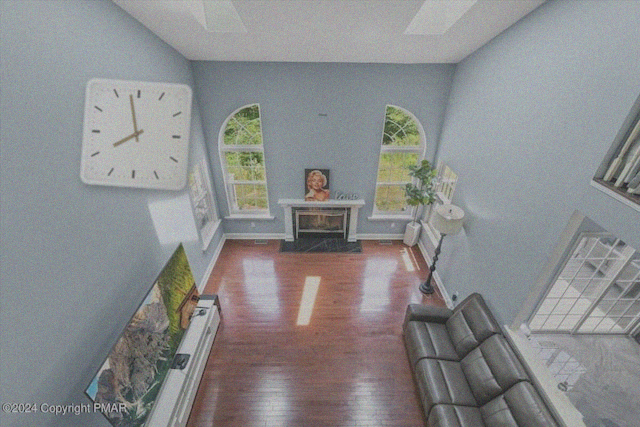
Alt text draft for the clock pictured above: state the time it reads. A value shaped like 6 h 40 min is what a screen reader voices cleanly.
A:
7 h 58 min
